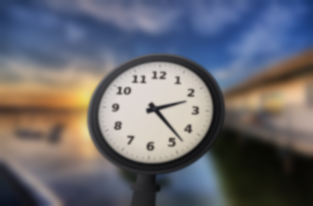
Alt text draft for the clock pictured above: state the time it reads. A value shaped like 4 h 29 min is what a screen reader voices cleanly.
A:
2 h 23 min
